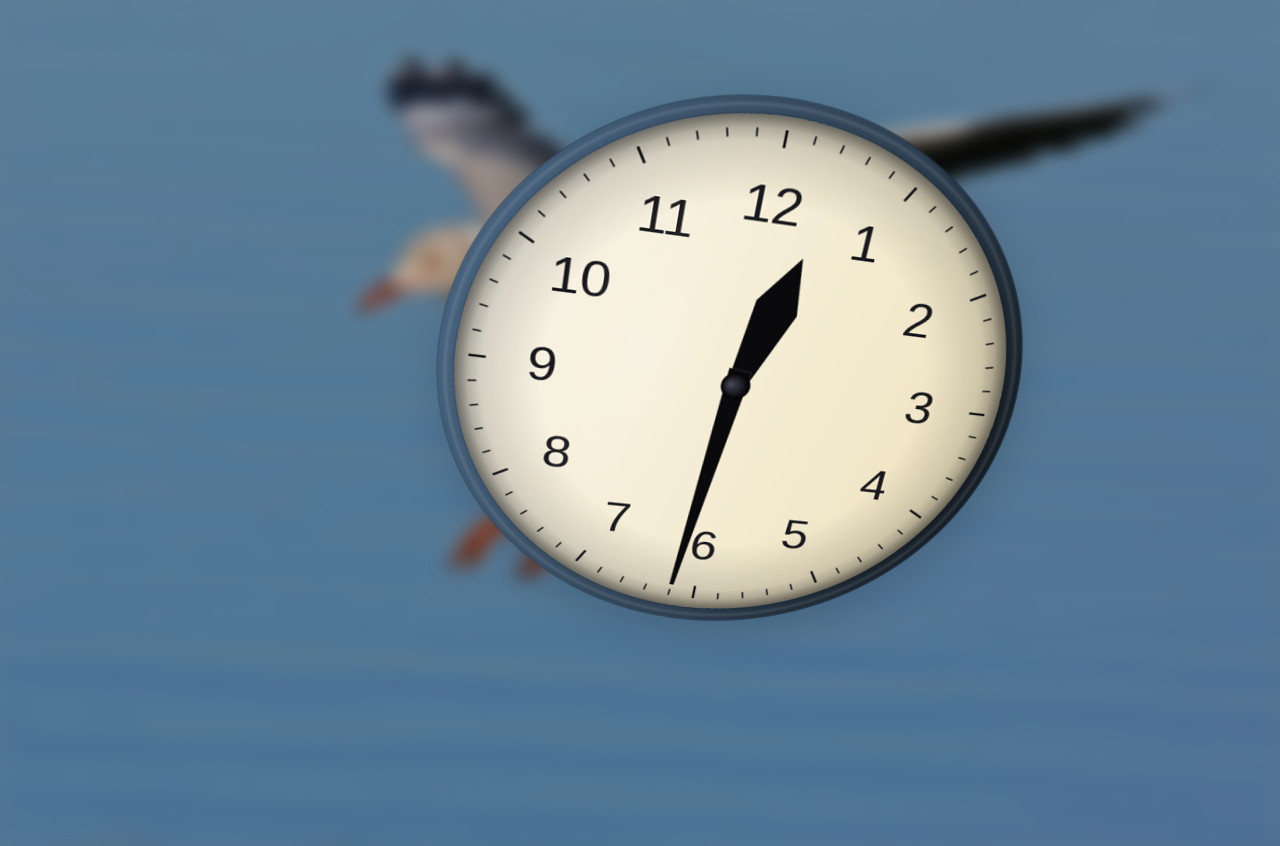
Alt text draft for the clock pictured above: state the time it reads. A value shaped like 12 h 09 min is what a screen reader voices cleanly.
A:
12 h 31 min
